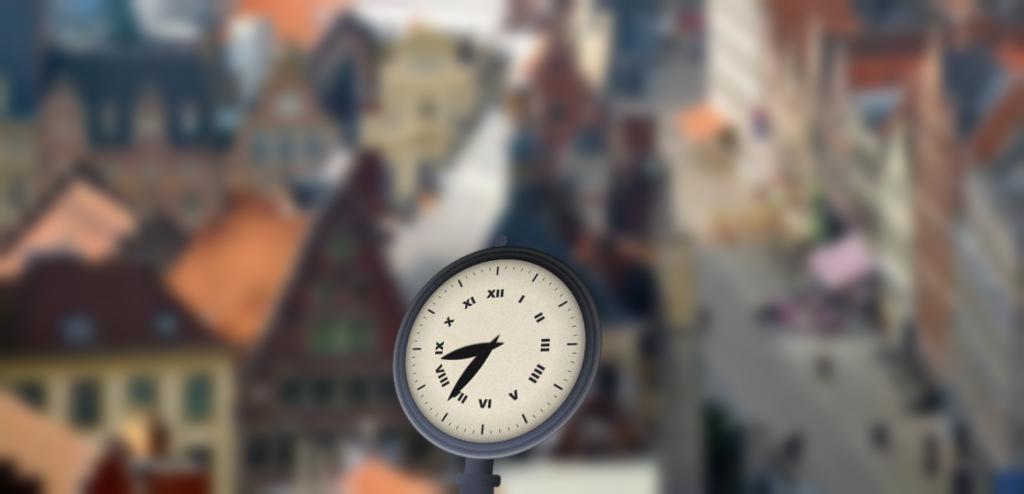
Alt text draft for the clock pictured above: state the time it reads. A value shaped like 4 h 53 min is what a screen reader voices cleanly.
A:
8 h 36 min
